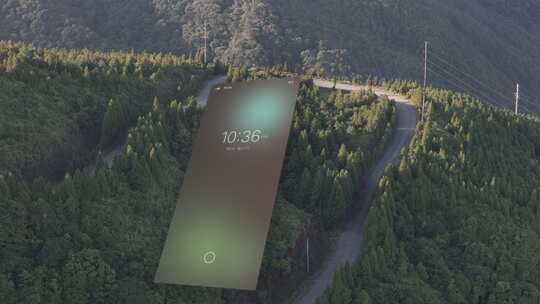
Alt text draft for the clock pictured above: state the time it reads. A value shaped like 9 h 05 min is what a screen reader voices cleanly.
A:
10 h 36 min
